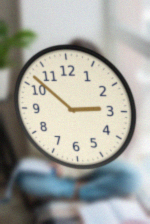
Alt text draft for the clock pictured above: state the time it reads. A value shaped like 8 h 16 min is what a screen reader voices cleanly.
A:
2 h 52 min
